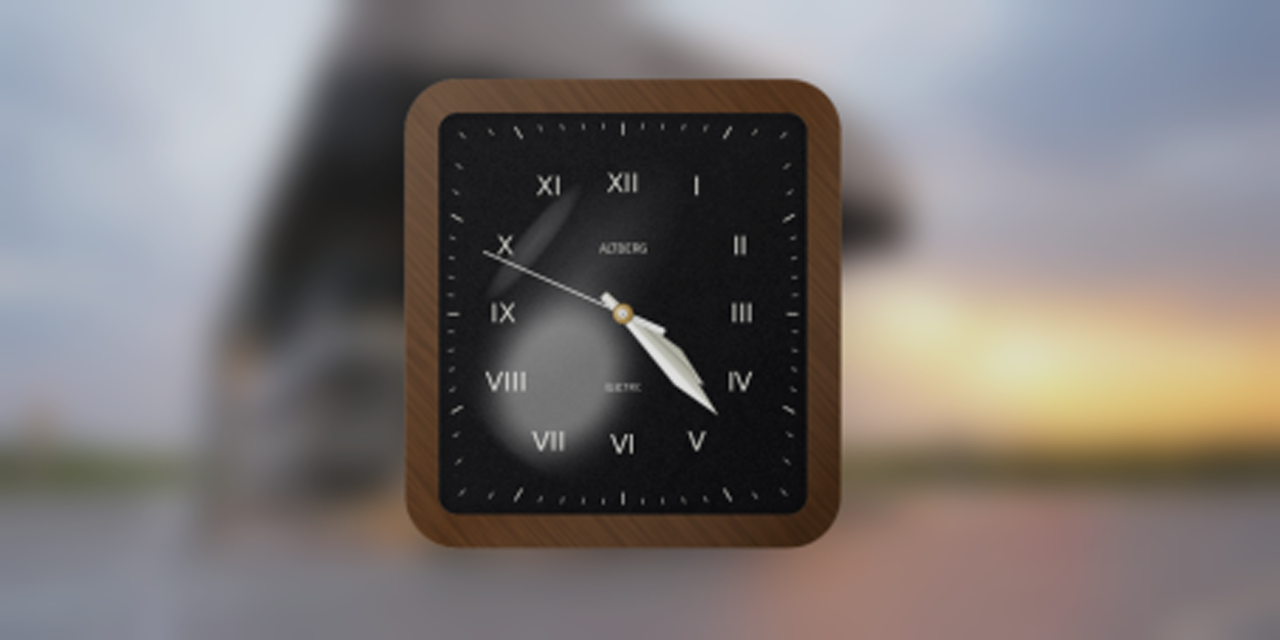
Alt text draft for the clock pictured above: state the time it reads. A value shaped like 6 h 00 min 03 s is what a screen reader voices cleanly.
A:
4 h 22 min 49 s
